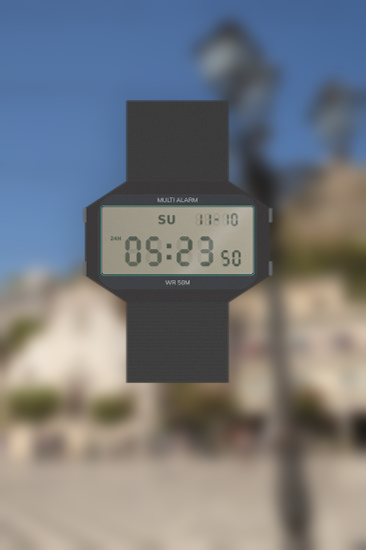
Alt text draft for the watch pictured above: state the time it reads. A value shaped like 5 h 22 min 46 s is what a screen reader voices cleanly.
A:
5 h 23 min 50 s
